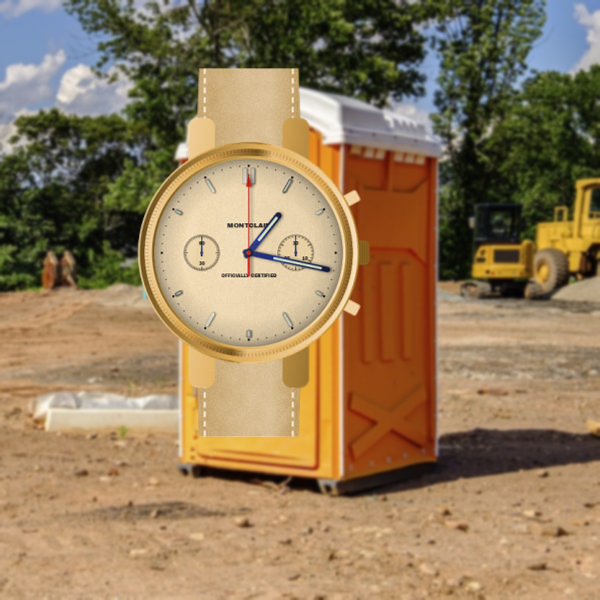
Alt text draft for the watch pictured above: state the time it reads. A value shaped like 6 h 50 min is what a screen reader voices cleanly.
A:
1 h 17 min
